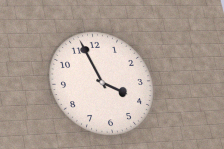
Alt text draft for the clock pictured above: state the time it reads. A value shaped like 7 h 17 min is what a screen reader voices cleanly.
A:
3 h 57 min
